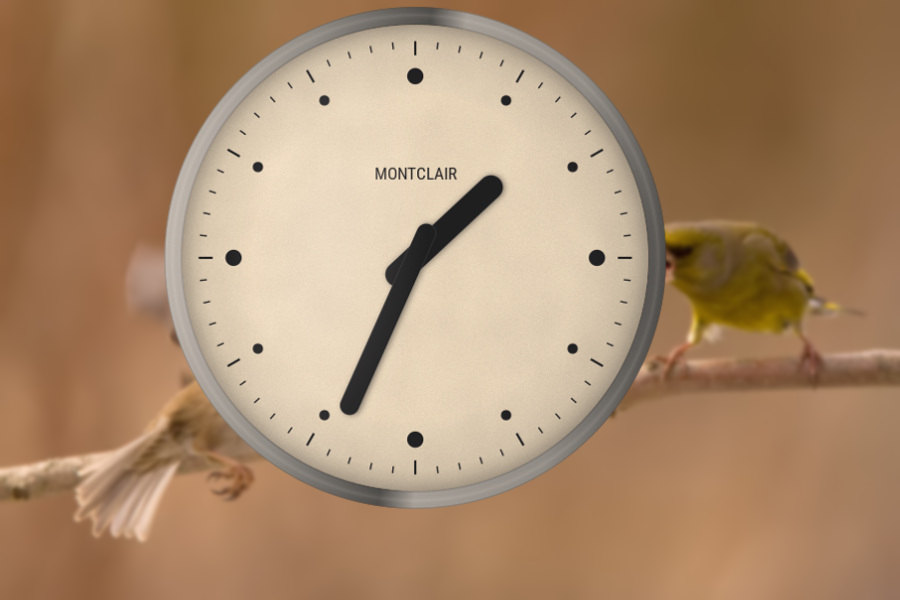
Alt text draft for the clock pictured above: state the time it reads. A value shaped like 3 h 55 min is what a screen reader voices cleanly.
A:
1 h 34 min
